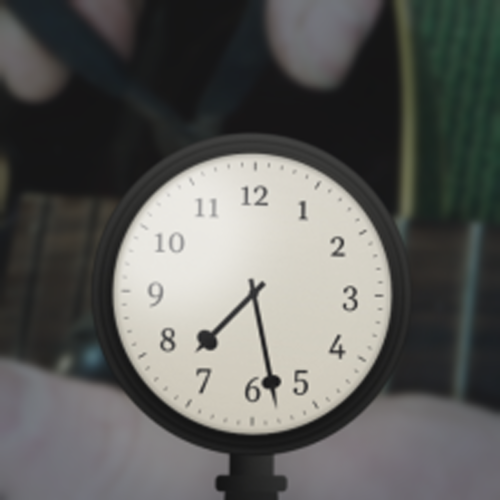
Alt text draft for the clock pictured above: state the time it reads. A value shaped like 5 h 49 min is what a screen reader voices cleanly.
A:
7 h 28 min
